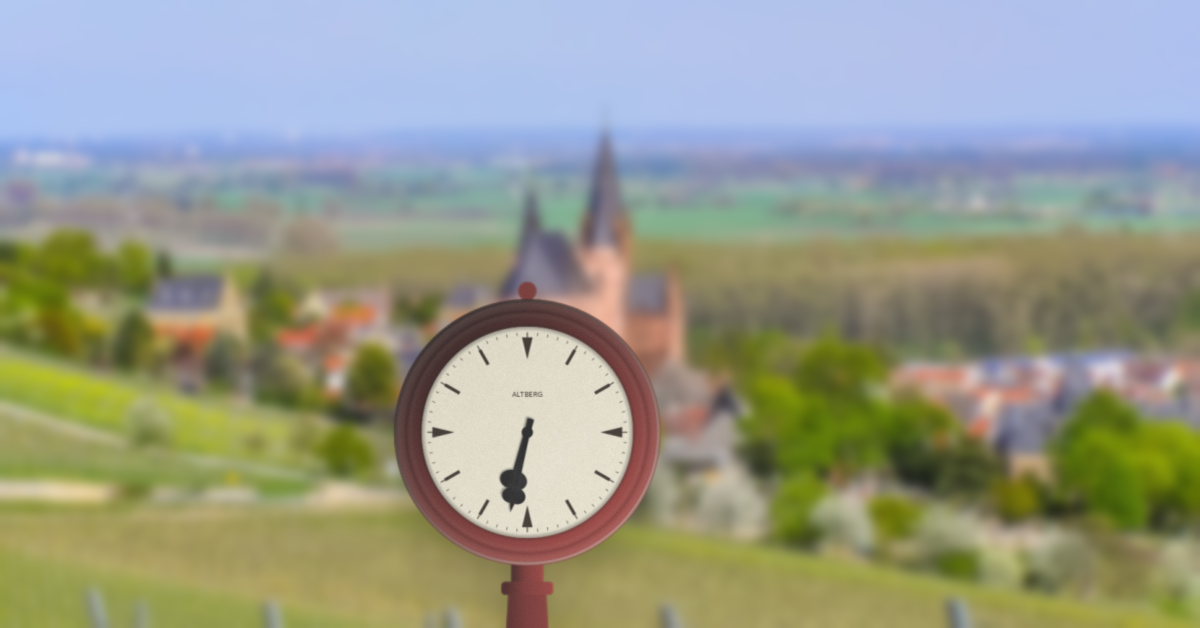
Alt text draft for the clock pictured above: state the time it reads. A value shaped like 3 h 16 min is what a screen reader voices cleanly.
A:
6 h 32 min
